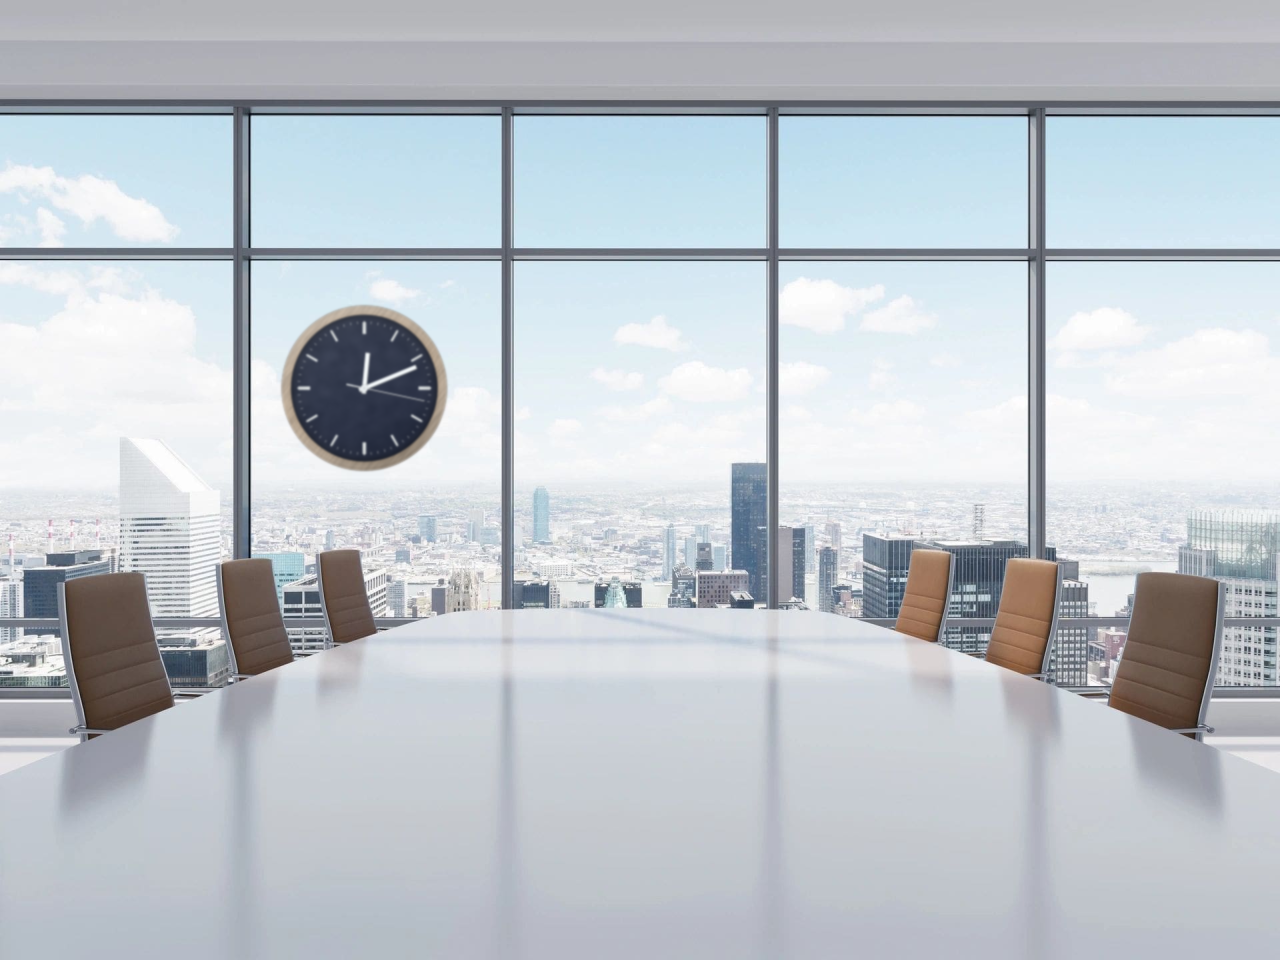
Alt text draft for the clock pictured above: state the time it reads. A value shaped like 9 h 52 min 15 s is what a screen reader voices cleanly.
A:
12 h 11 min 17 s
